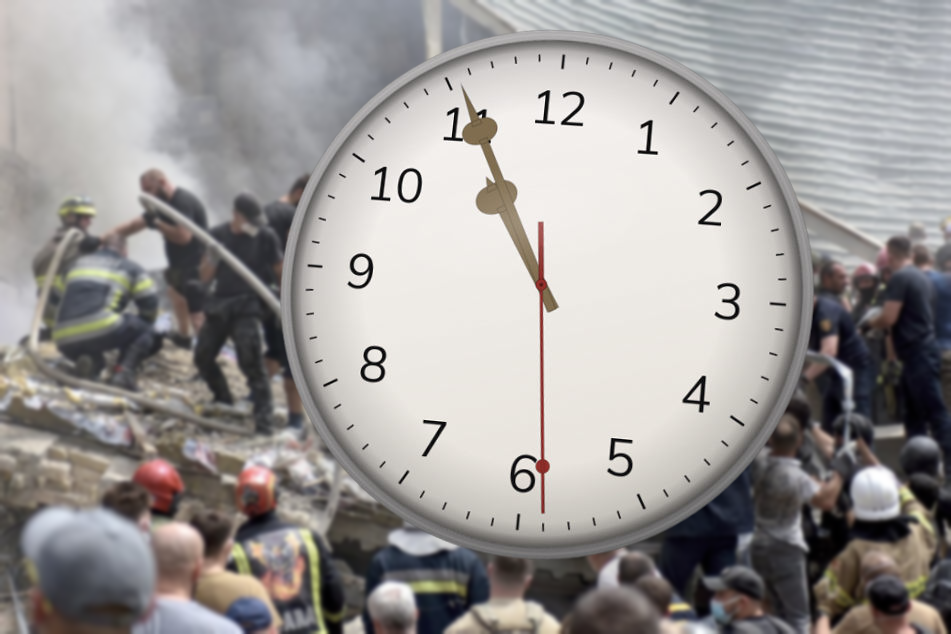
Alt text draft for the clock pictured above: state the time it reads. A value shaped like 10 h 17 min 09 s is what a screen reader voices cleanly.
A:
10 h 55 min 29 s
